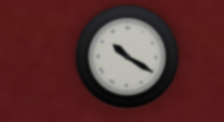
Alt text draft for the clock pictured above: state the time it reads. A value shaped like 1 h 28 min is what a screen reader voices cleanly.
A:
10 h 20 min
